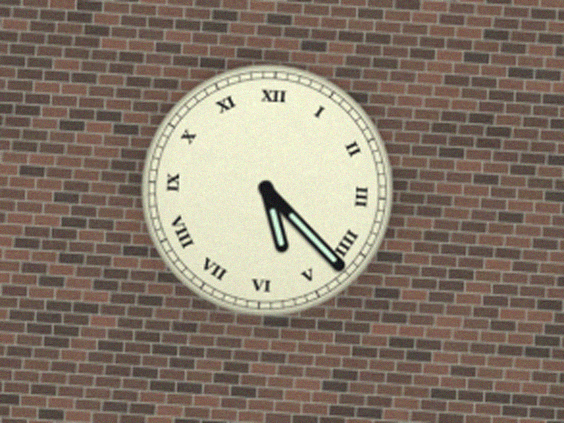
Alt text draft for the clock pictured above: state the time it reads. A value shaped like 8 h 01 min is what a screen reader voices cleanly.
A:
5 h 22 min
